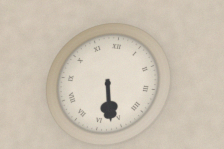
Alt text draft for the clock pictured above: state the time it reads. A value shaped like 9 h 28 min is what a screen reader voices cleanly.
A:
5 h 27 min
